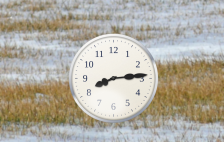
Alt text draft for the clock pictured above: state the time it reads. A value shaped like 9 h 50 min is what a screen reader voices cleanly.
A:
8 h 14 min
